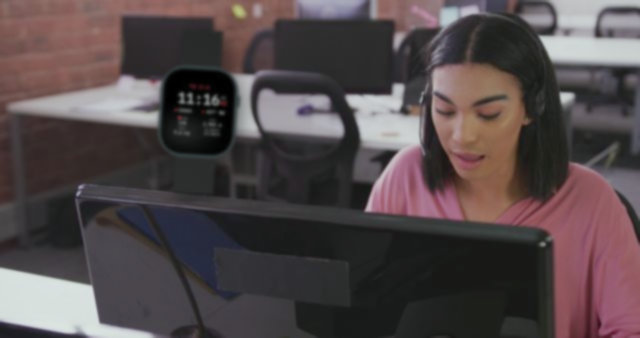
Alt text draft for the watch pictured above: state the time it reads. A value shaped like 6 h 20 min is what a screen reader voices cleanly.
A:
11 h 16 min
